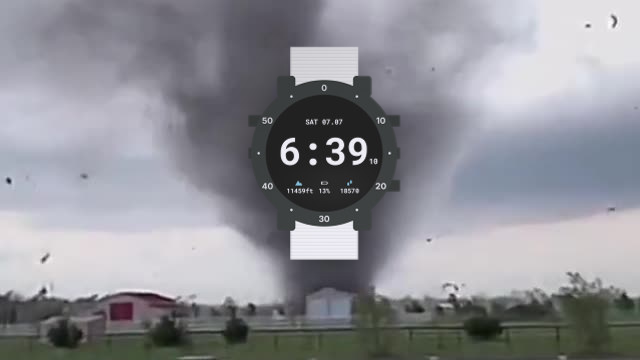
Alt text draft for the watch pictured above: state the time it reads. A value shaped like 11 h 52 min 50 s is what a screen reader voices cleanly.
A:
6 h 39 min 10 s
